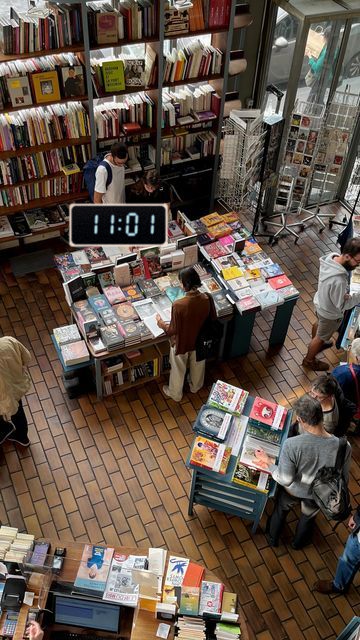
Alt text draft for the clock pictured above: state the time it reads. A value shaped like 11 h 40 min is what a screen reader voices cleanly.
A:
11 h 01 min
